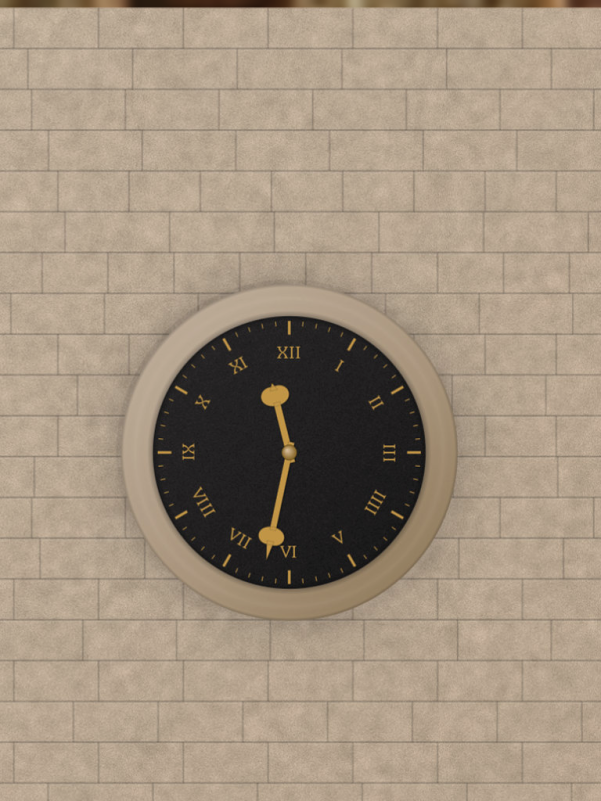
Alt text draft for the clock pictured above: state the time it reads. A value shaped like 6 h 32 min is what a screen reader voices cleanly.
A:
11 h 32 min
